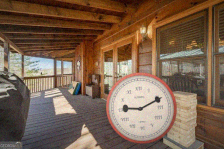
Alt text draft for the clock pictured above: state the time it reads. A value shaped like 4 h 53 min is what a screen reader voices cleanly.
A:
9 h 11 min
